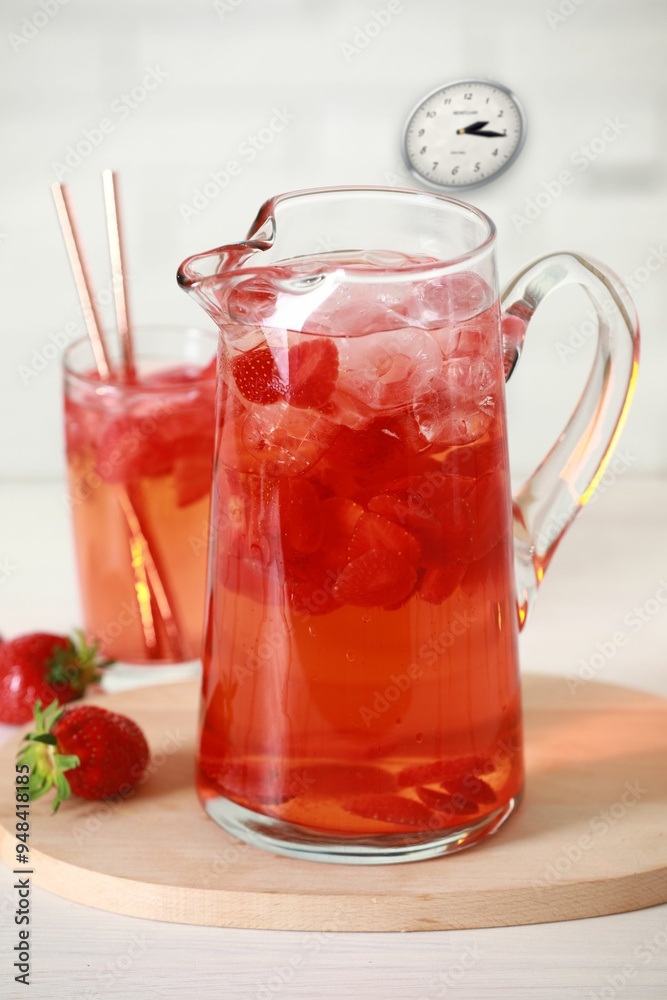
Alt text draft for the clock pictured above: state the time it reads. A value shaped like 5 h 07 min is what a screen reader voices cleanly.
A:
2 h 16 min
